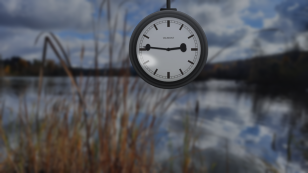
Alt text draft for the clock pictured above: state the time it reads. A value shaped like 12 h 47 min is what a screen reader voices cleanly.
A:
2 h 46 min
